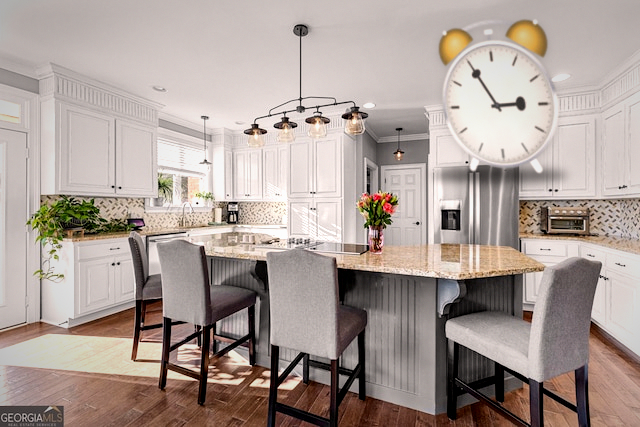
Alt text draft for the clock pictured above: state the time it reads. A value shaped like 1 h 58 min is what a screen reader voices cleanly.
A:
2 h 55 min
